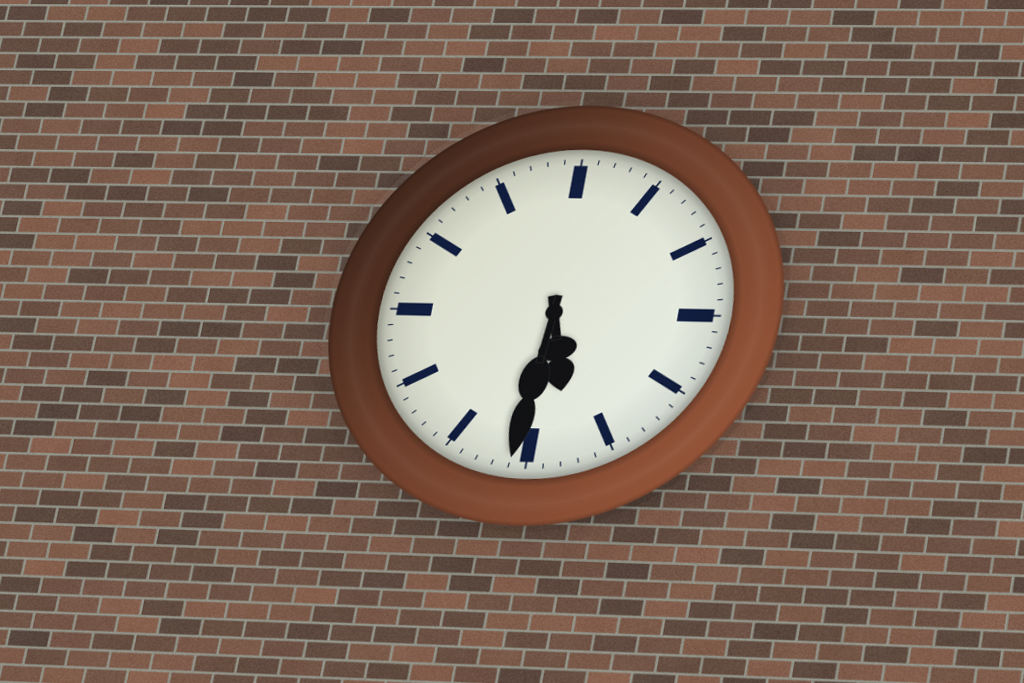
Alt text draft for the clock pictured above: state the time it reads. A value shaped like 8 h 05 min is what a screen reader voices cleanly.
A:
5 h 31 min
